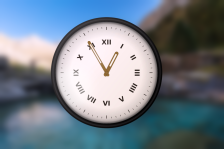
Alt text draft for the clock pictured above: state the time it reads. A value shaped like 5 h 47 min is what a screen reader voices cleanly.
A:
12 h 55 min
